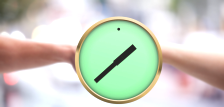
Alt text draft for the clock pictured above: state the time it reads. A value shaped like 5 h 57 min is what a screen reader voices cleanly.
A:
1 h 38 min
